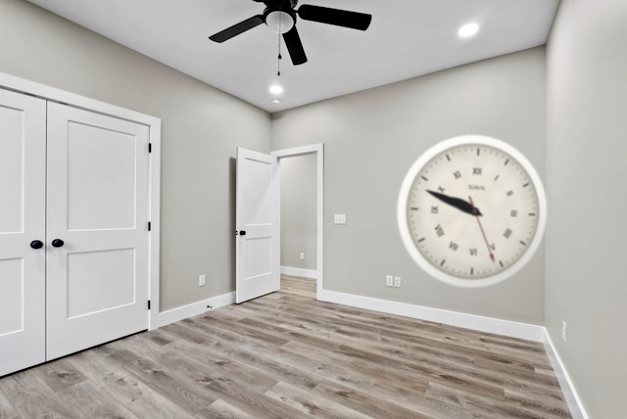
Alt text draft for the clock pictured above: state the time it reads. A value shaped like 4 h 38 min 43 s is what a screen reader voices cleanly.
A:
9 h 48 min 26 s
